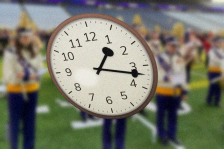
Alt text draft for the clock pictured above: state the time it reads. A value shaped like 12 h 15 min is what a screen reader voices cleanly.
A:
1 h 17 min
